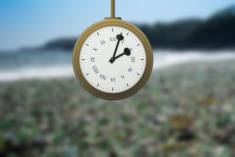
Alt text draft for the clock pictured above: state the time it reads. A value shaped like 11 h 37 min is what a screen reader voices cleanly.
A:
2 h 03 min
